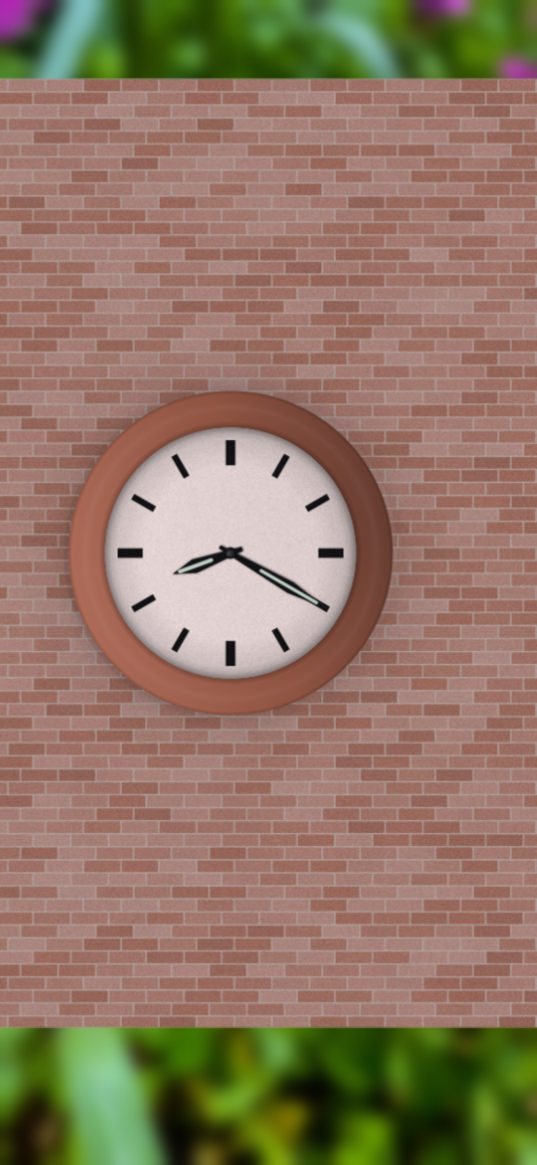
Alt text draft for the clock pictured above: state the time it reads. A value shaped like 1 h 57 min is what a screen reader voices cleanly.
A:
8 h 20 min
